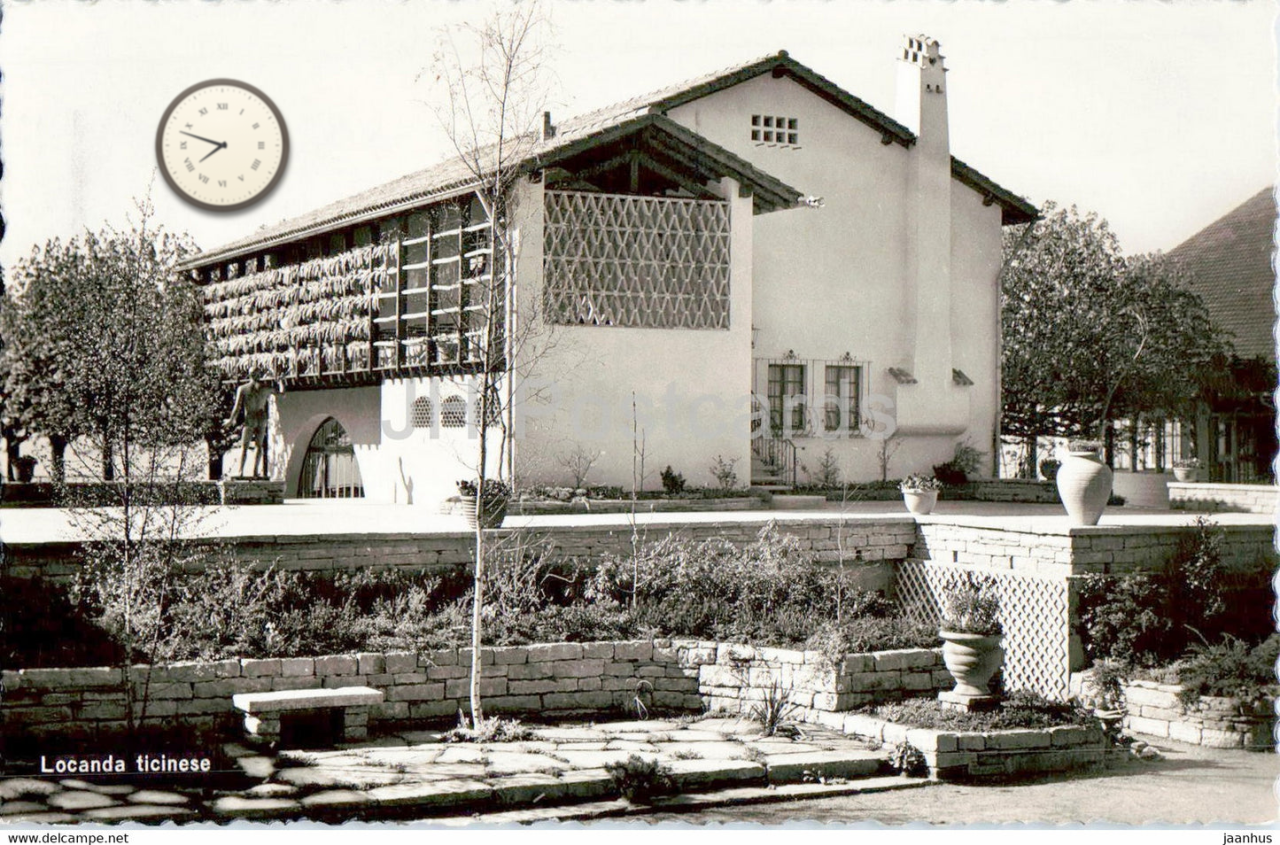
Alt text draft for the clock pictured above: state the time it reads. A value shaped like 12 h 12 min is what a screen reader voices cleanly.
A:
7 h 48 min
